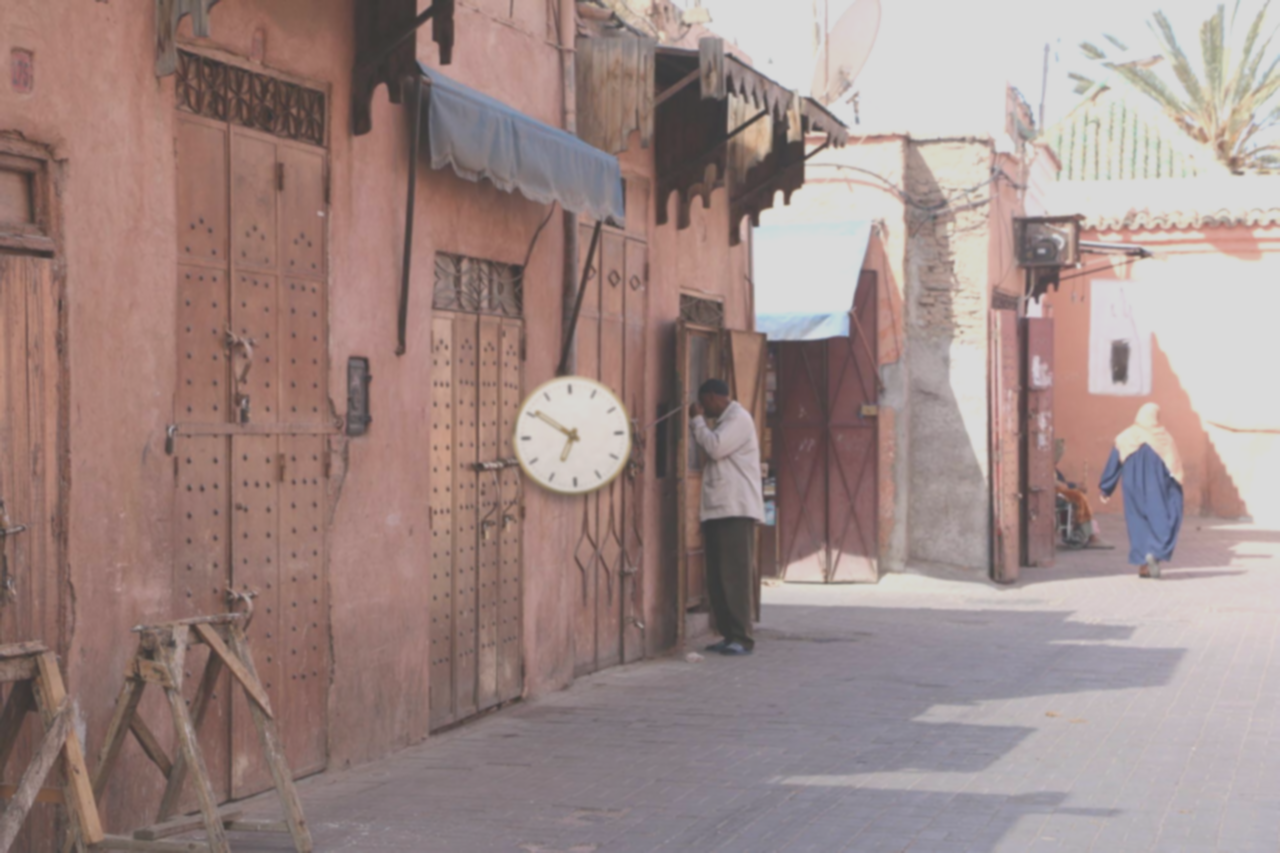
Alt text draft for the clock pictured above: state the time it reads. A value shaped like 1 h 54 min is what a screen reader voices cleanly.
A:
6 h 51 min
